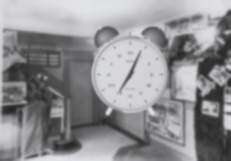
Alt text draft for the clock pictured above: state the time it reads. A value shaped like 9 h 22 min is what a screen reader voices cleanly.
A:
7 h 04 min
